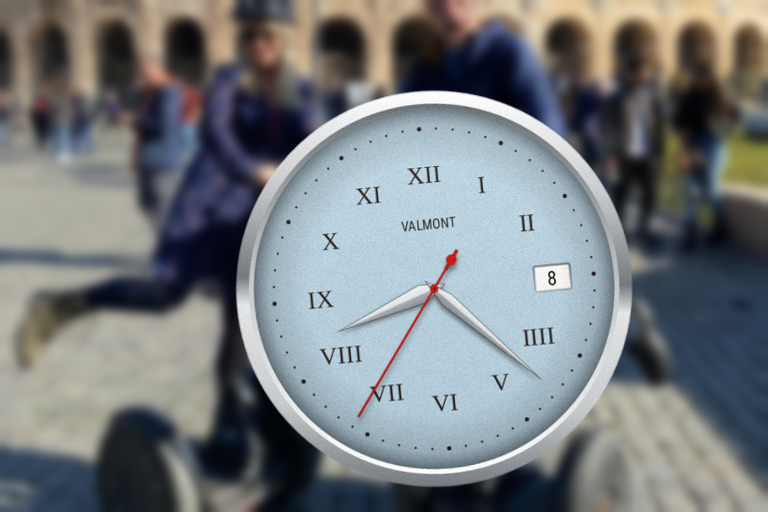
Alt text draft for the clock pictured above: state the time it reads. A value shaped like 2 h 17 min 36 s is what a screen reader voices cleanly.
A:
8 h 22 min 36 s
